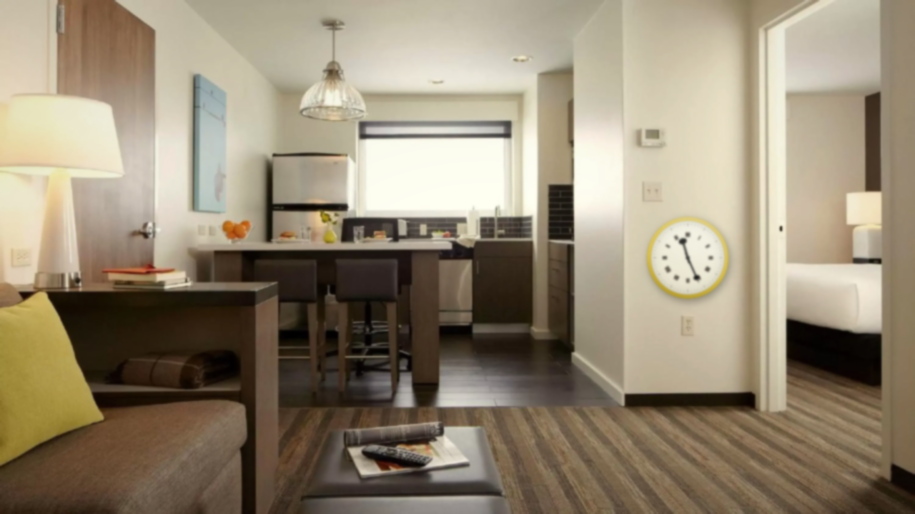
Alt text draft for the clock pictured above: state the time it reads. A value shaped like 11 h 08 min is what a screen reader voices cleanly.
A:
11 h 26 min
